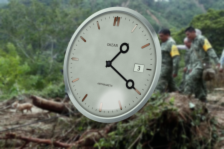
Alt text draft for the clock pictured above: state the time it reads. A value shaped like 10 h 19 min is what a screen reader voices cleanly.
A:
1 h 20 min
